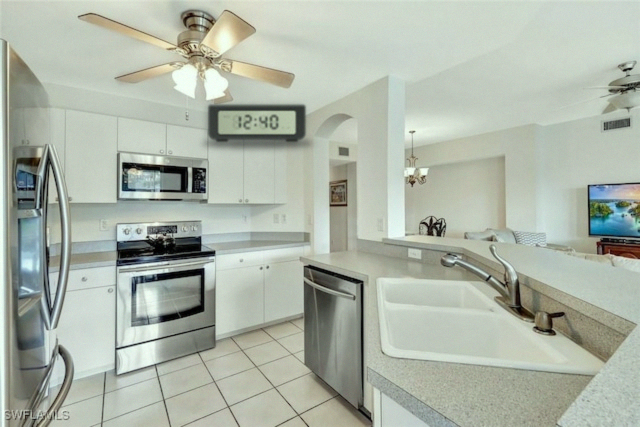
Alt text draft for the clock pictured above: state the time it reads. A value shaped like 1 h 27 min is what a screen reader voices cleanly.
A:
12 h 40 min
